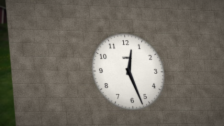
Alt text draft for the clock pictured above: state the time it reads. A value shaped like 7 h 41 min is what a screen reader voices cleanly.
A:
12 h 27 min
